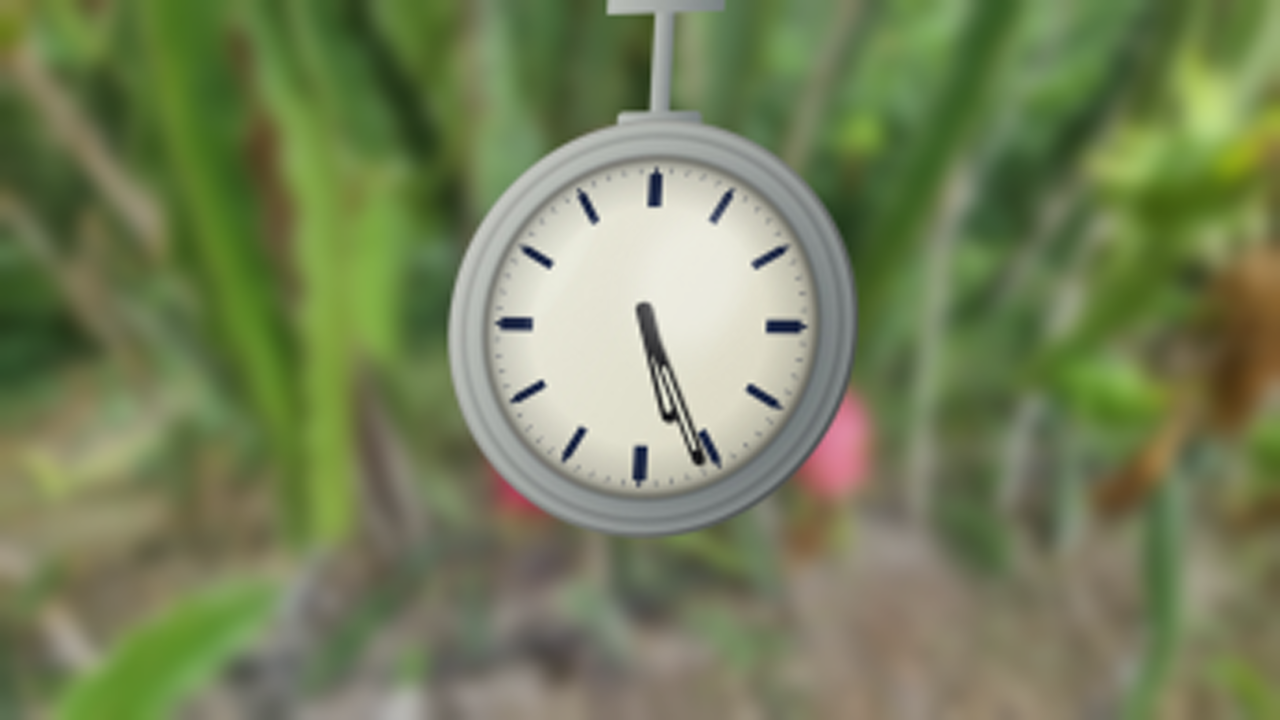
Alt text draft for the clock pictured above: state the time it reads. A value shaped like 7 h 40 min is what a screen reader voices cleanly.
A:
5 h 26 min
